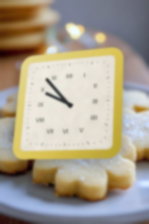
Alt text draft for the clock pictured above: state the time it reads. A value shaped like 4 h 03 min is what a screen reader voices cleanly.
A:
9 h 53 min
